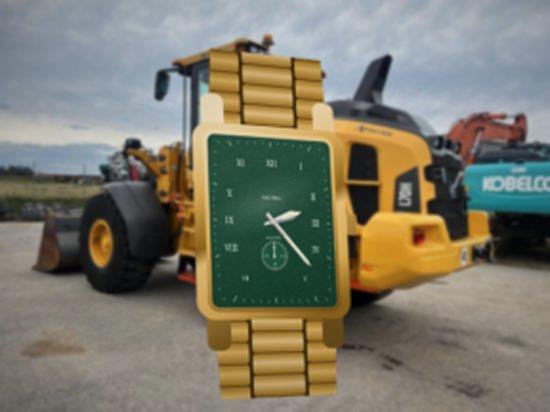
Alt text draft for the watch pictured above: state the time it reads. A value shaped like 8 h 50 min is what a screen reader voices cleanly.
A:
2 h 23 min
